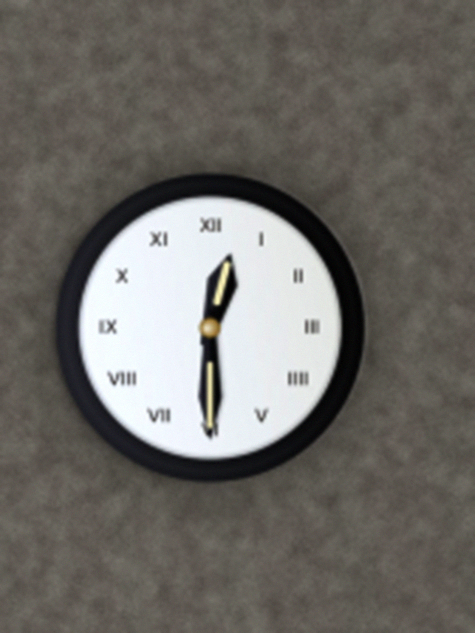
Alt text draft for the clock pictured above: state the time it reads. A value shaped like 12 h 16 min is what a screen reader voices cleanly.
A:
12 h 30 min
